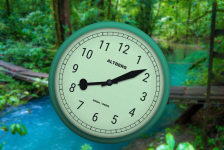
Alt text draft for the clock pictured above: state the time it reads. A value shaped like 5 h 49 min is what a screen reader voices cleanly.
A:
8 h 08 min
